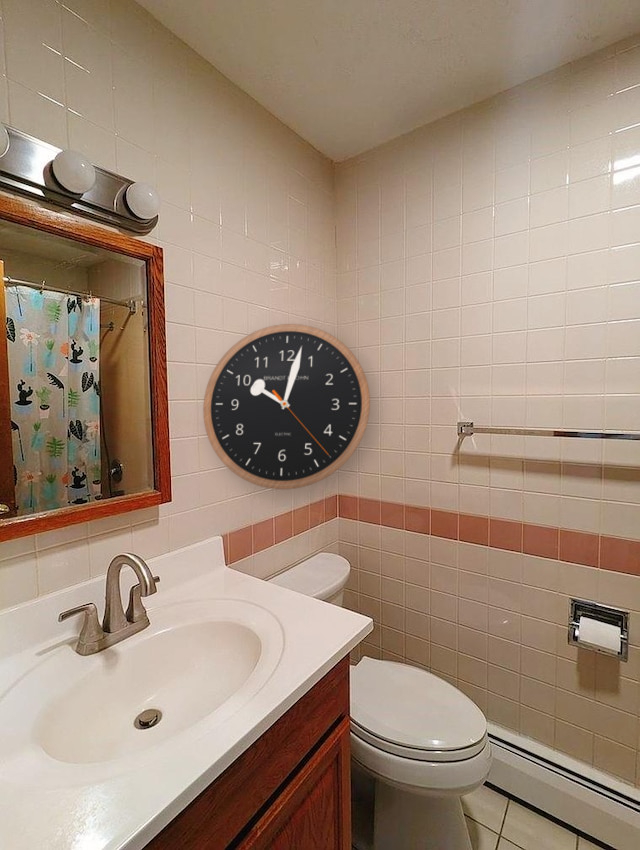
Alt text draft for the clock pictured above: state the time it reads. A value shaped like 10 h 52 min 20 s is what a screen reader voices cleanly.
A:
10 h 02 min 23 s
